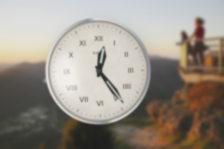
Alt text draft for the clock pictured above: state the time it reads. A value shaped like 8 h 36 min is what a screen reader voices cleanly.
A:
12 h 24 min
